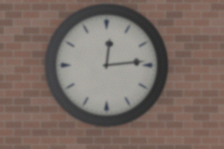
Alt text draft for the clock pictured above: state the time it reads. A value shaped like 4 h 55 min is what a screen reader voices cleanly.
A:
12 h 14 min
